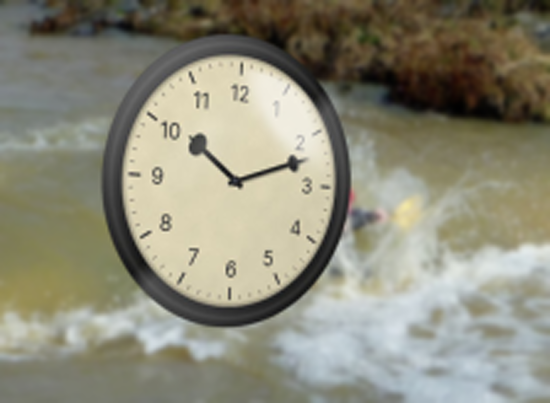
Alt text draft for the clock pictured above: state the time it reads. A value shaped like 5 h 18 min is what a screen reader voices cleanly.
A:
10 h 12 min
